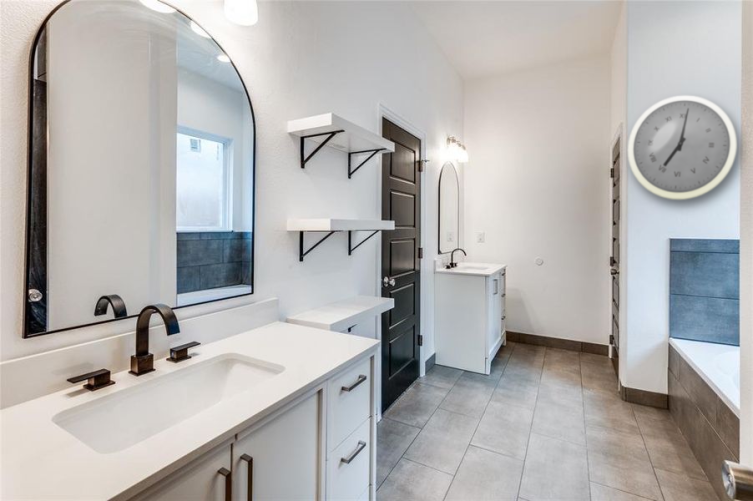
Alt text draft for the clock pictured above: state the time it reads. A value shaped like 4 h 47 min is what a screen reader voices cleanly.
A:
7 h 01 min
